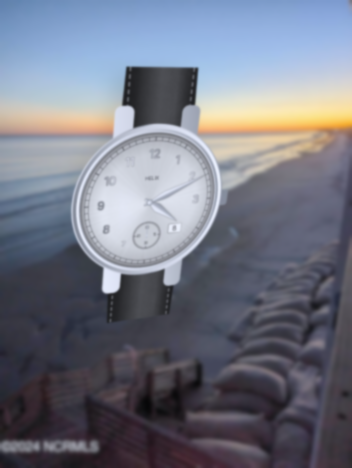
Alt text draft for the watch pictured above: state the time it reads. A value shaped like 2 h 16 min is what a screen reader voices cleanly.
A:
4 h 11 min
